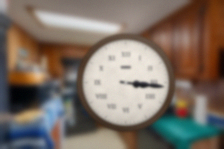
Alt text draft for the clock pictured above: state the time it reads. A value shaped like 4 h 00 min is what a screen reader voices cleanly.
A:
3 h 16 min
